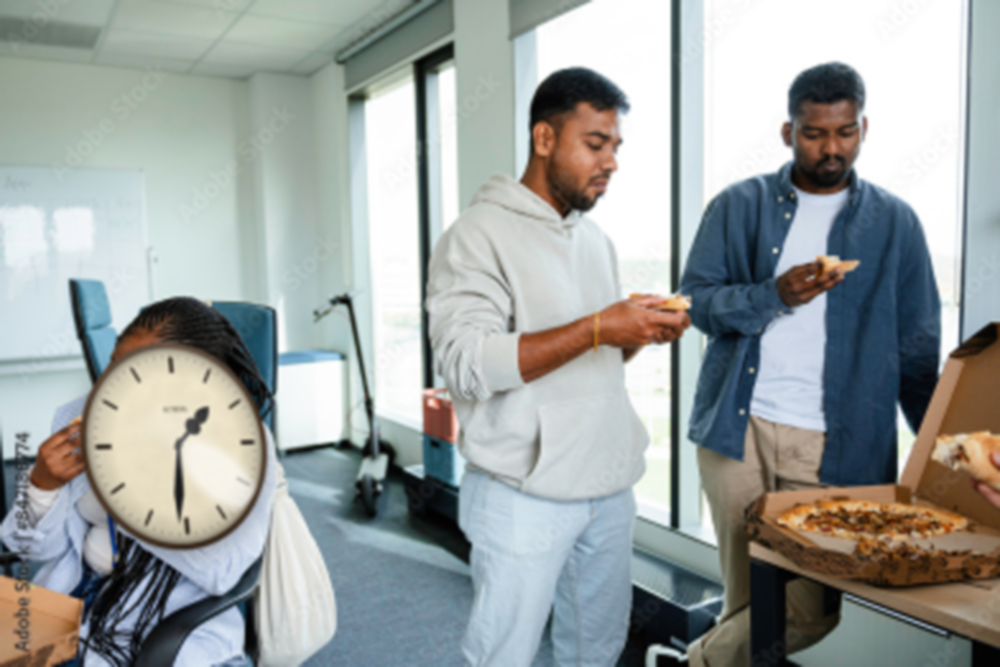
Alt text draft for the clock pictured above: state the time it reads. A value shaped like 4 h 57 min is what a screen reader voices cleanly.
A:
1 h 31 min
